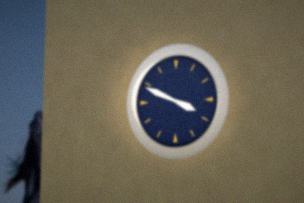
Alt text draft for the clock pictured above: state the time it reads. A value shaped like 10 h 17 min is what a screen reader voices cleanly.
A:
3 h 49 min
